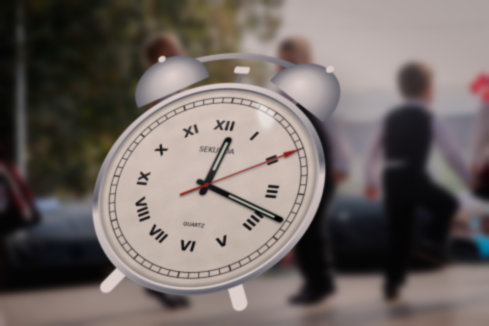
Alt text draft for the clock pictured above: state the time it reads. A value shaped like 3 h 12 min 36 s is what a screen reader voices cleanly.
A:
12 h 18 min 10 s
